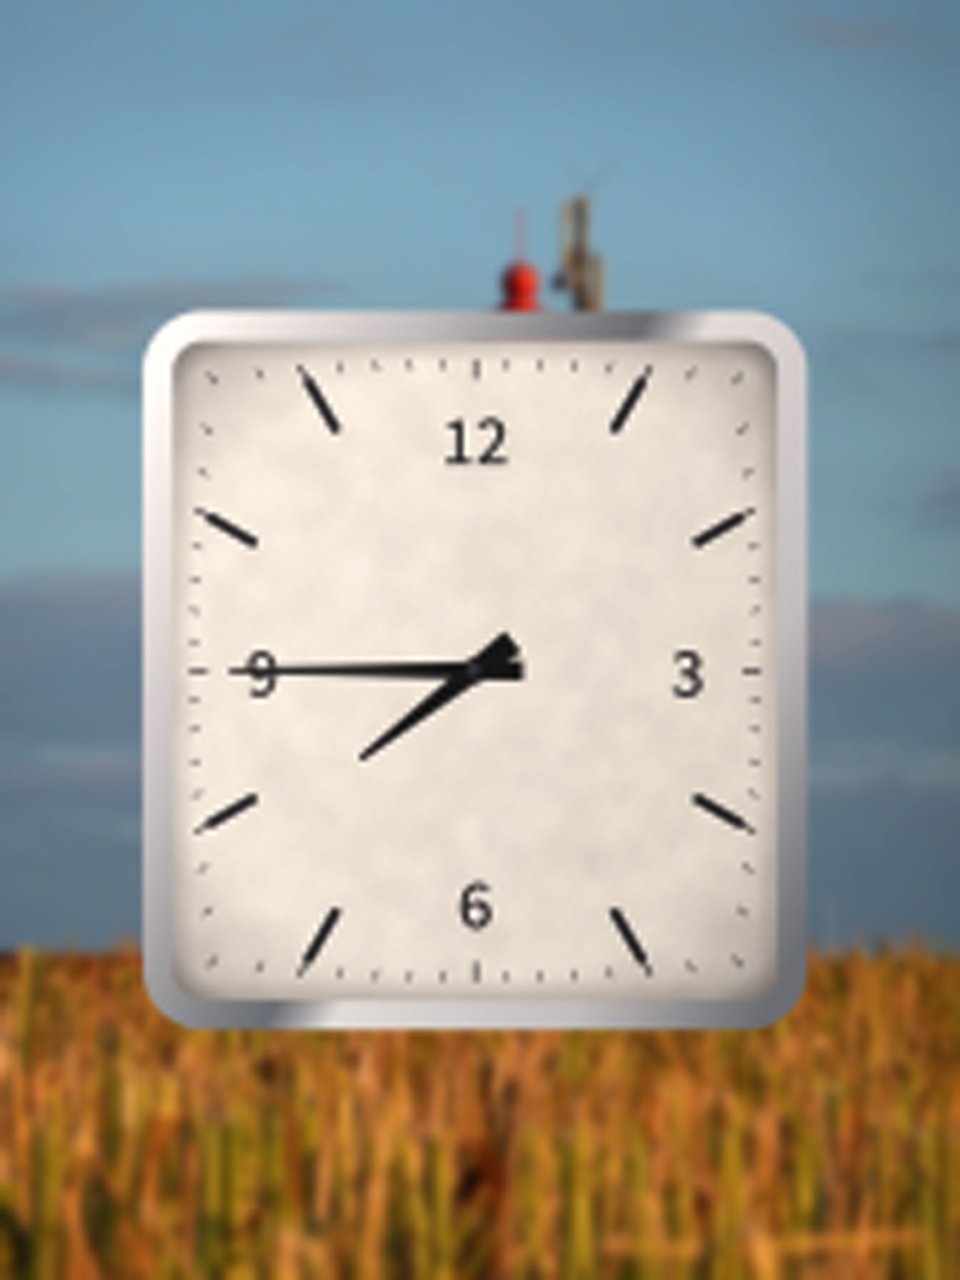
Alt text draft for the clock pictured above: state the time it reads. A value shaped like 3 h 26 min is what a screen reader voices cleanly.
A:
7 h 45 min
